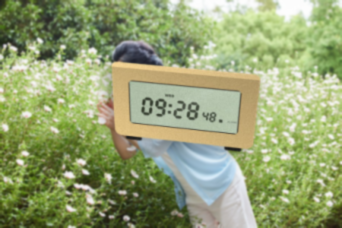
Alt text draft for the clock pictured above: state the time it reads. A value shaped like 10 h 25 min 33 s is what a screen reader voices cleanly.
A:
9 h 28 min 48 s
